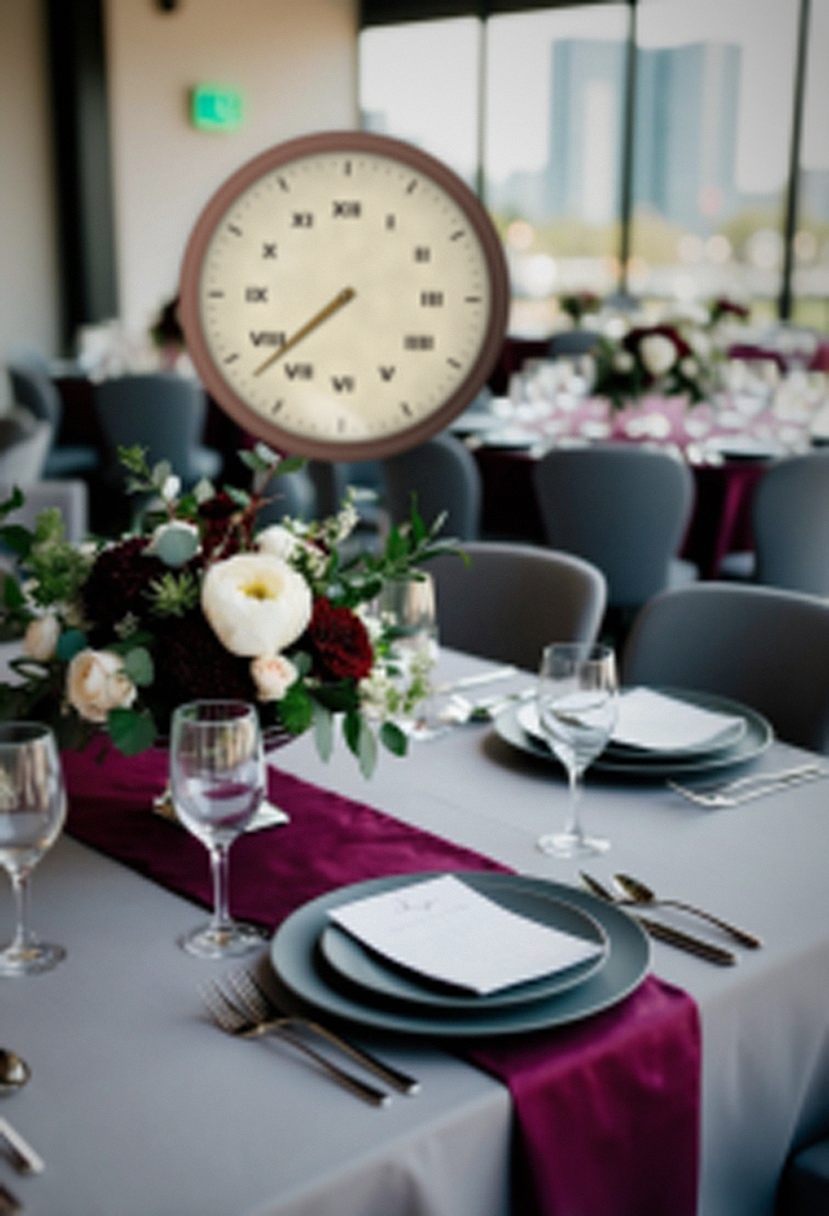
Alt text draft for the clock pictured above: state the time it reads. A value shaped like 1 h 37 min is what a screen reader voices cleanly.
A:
7 h 38 min
